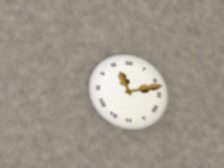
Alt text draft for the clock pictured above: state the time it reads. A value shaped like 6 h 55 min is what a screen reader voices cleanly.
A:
11 h 12 min
